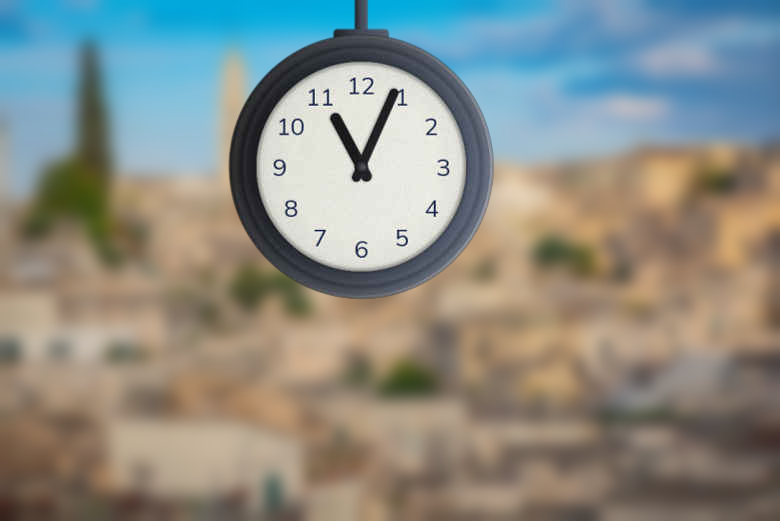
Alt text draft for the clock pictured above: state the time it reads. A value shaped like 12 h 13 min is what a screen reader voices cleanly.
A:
11 h 04 min
